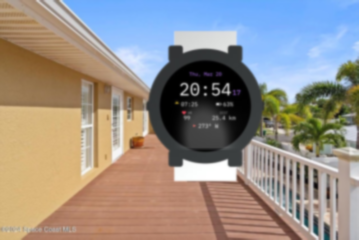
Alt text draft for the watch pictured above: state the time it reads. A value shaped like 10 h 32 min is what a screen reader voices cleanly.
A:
20 h 54 min
